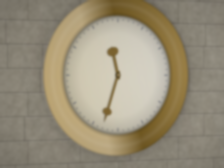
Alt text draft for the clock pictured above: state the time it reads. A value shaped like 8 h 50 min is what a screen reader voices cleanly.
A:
11 h 33 min
